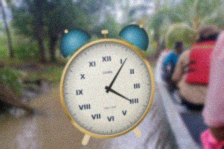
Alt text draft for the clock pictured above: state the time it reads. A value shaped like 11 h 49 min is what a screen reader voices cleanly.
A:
4 h 06 min
